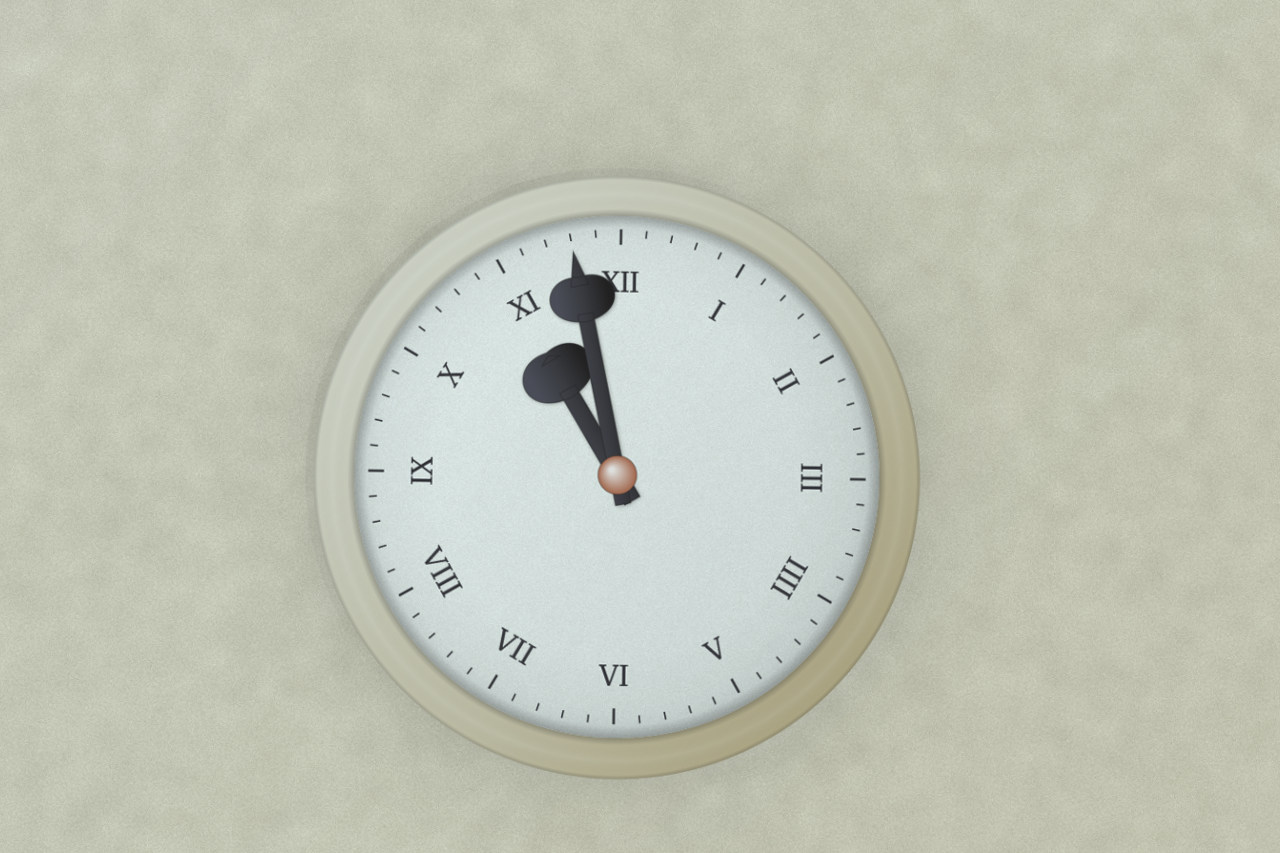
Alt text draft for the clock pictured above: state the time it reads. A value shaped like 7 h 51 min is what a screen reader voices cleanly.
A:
10 h 58 min
